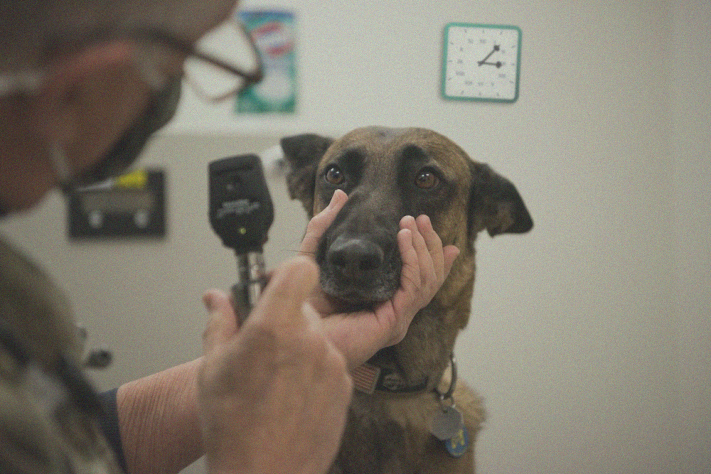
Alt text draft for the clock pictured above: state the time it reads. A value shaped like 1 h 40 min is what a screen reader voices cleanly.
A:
3 h 07 min
